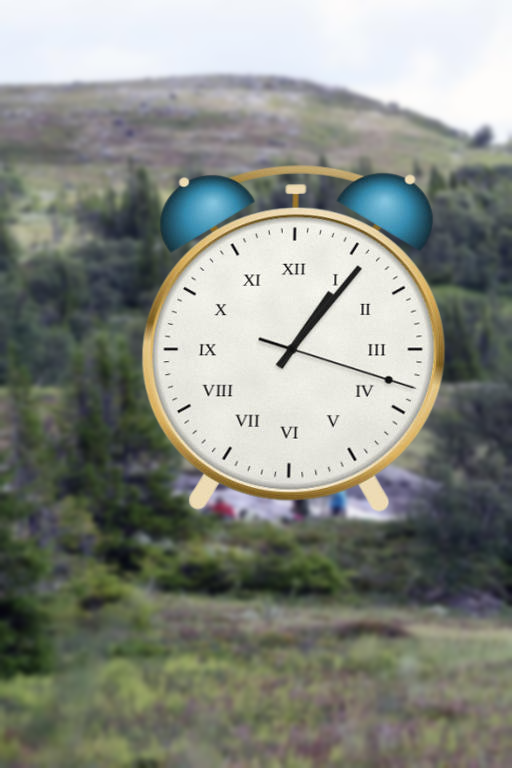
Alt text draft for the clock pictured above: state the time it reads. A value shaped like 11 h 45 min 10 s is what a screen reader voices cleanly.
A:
1 h 06 min 18 s
